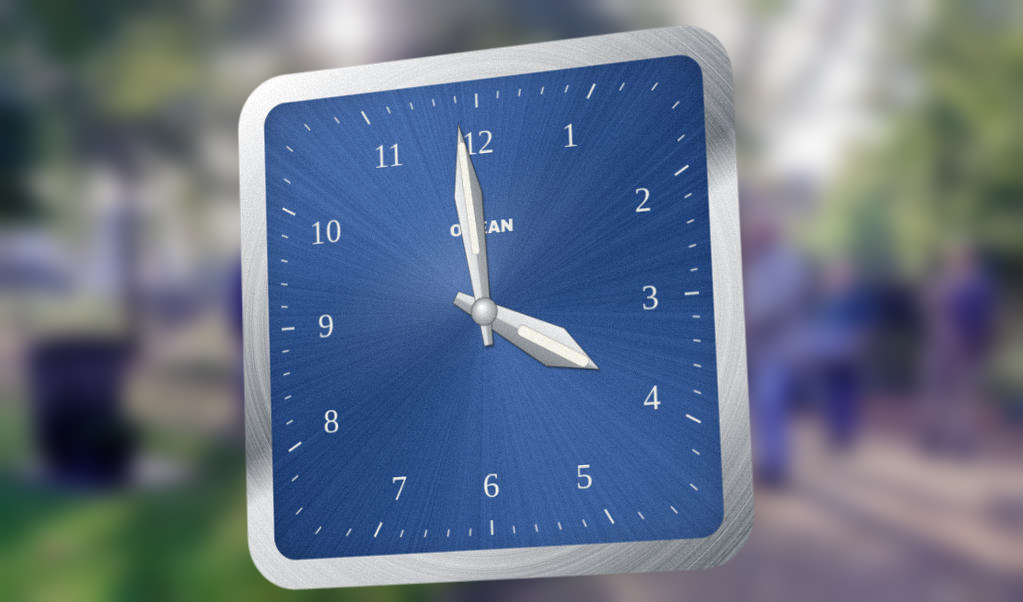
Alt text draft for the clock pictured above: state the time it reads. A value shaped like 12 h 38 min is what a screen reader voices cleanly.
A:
3 h 59 min
